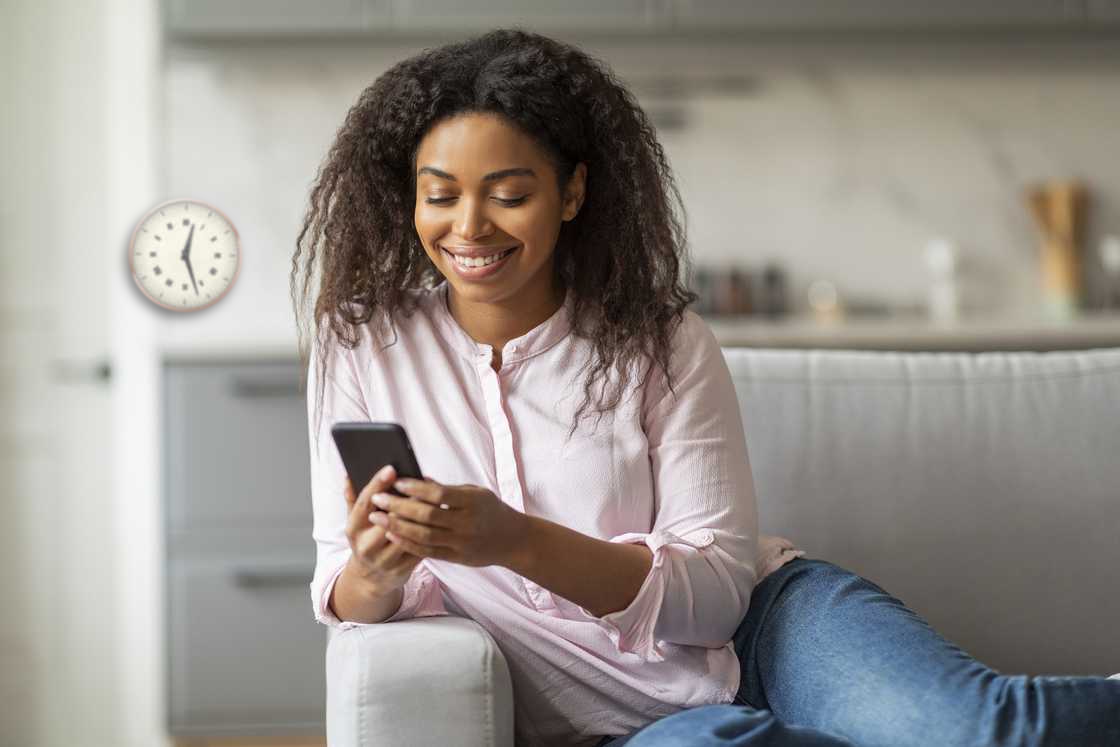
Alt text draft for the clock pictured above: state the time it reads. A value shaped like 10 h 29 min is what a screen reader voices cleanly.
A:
12 h 27 min
